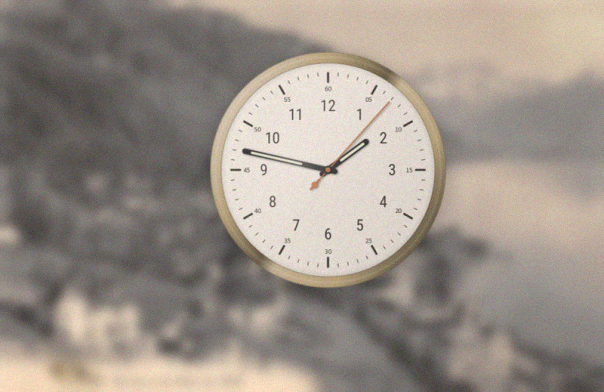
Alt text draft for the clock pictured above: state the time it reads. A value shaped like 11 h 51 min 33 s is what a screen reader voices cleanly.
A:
1 h 47 min 07 s
